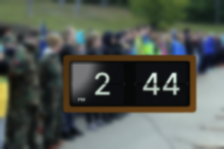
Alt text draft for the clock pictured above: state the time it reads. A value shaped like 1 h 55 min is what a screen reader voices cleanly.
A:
2 h 44 min
